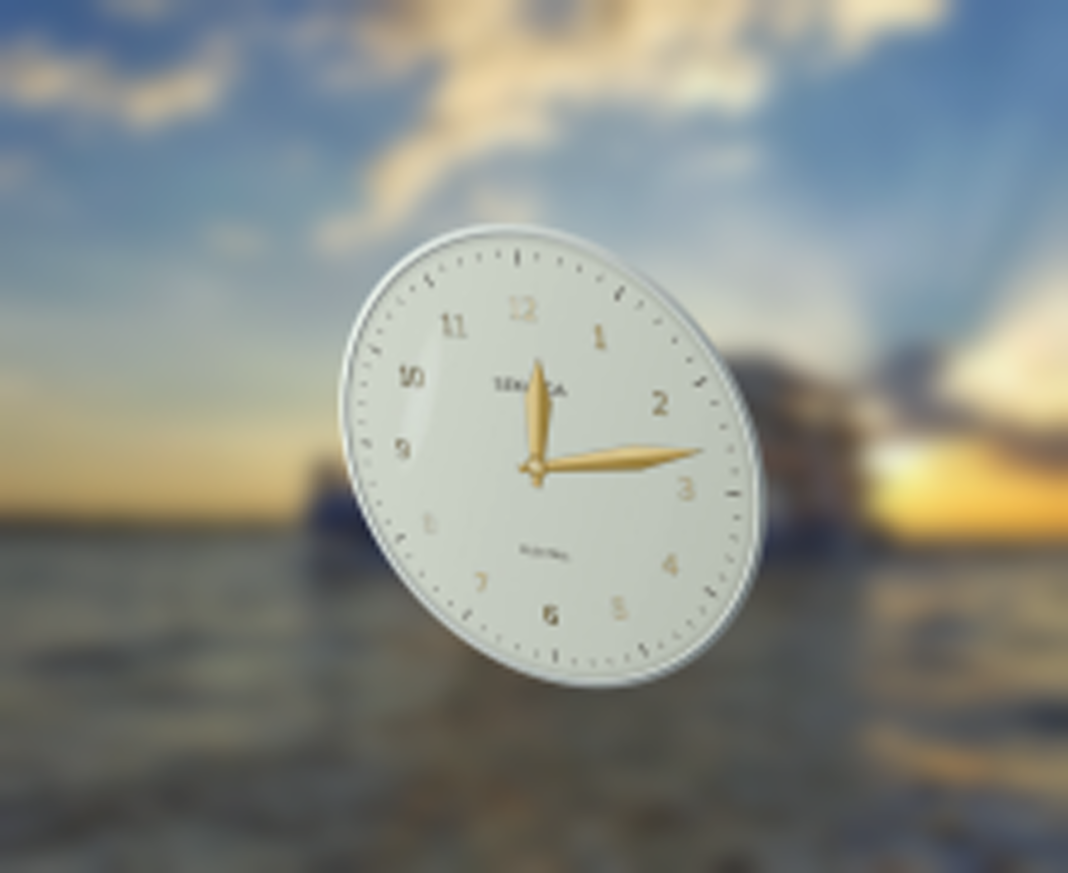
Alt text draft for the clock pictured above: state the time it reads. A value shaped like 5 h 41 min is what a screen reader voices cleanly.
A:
12 h 13 min
